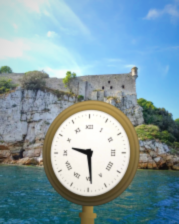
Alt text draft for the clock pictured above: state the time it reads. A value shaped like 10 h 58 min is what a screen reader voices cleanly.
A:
9 h 29 min
